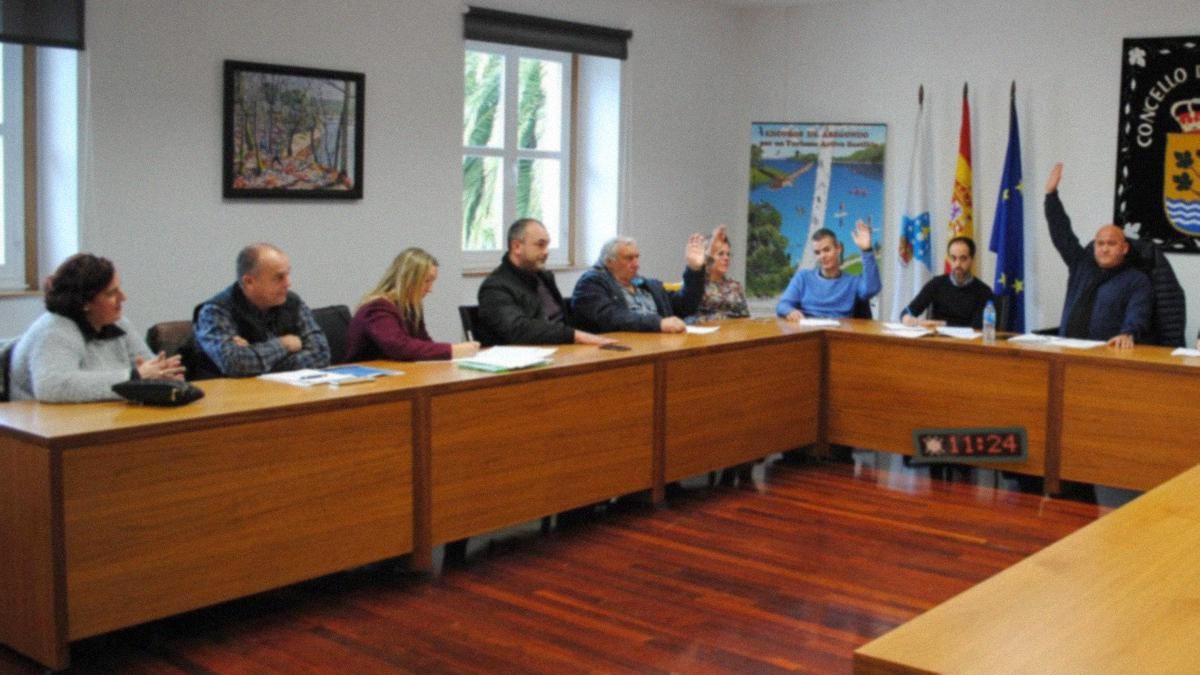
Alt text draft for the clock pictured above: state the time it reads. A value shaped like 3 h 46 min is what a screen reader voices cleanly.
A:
11 h 24 min
